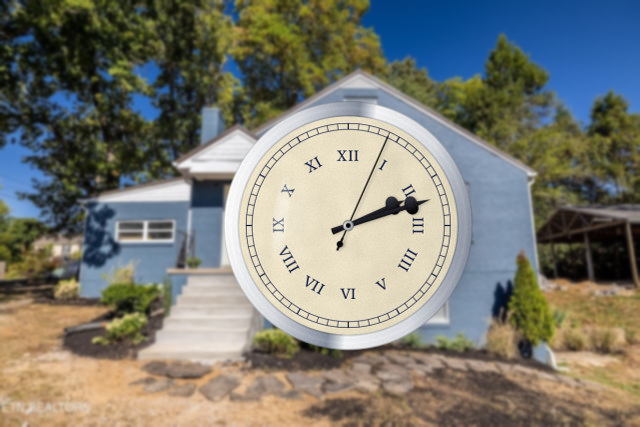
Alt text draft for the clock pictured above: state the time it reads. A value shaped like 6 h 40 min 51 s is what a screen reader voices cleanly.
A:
2 h 12 min 04 s
